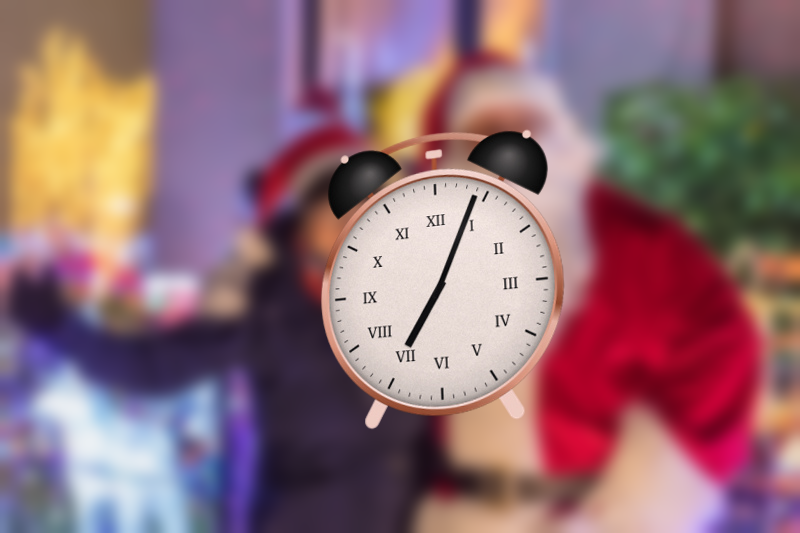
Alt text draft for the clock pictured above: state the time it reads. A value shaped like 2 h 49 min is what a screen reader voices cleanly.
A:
7 h 04 min
